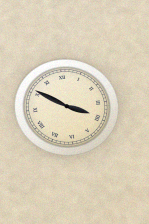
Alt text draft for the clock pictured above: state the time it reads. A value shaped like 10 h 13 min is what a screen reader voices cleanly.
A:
3 h 51 min
